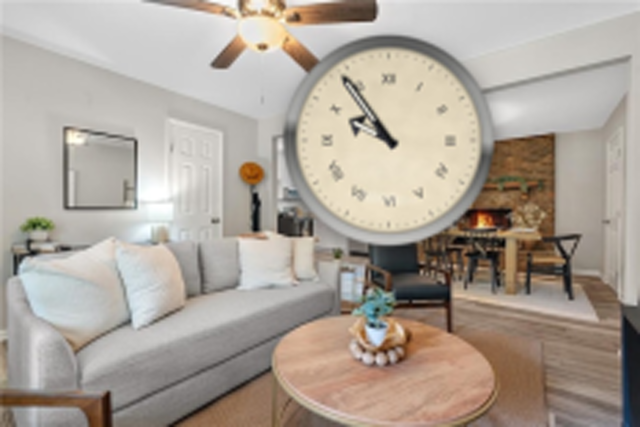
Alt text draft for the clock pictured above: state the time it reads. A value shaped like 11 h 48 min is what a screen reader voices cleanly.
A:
9 h 54 min
